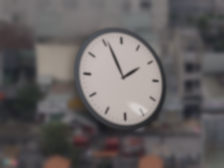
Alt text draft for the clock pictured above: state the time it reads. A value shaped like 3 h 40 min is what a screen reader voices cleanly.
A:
1 h 56 min
